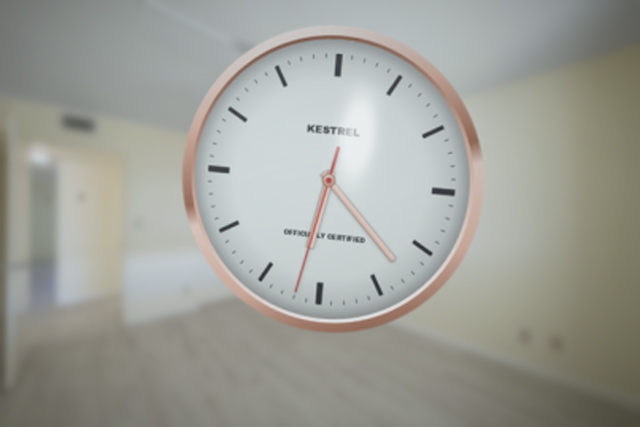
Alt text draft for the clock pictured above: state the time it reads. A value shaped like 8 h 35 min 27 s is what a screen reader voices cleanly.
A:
6 h 22 min 32 s
